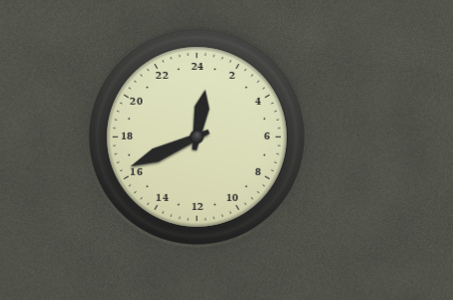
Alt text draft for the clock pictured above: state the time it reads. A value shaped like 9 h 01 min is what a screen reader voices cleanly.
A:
0 h 41 min
